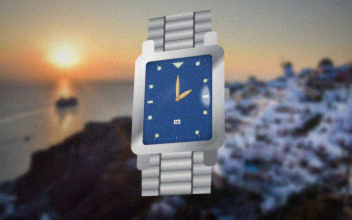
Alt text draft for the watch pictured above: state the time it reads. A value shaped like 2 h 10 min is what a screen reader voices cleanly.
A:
2 h 00 min
